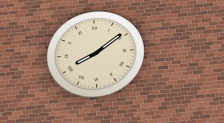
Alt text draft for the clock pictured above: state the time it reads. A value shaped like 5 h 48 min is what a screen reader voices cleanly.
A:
8 h 09 min
